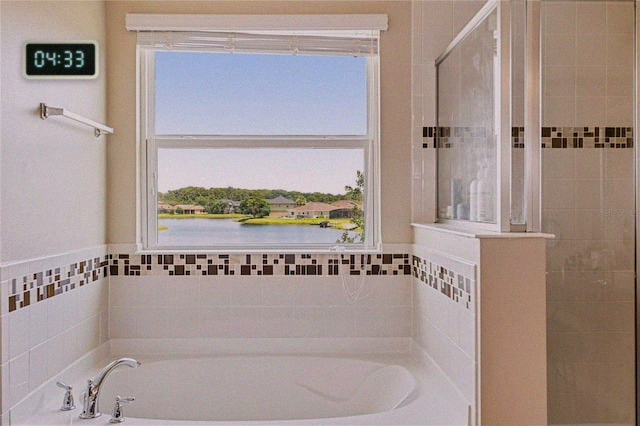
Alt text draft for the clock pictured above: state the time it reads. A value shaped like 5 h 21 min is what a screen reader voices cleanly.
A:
4 h 33 min
